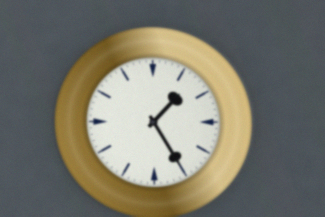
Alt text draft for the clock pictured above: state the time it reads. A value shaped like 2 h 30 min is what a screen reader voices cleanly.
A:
1 h 25 min
